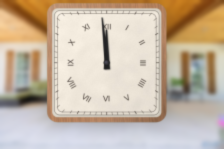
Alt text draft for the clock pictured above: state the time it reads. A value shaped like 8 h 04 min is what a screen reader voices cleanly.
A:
11 h 59 min
